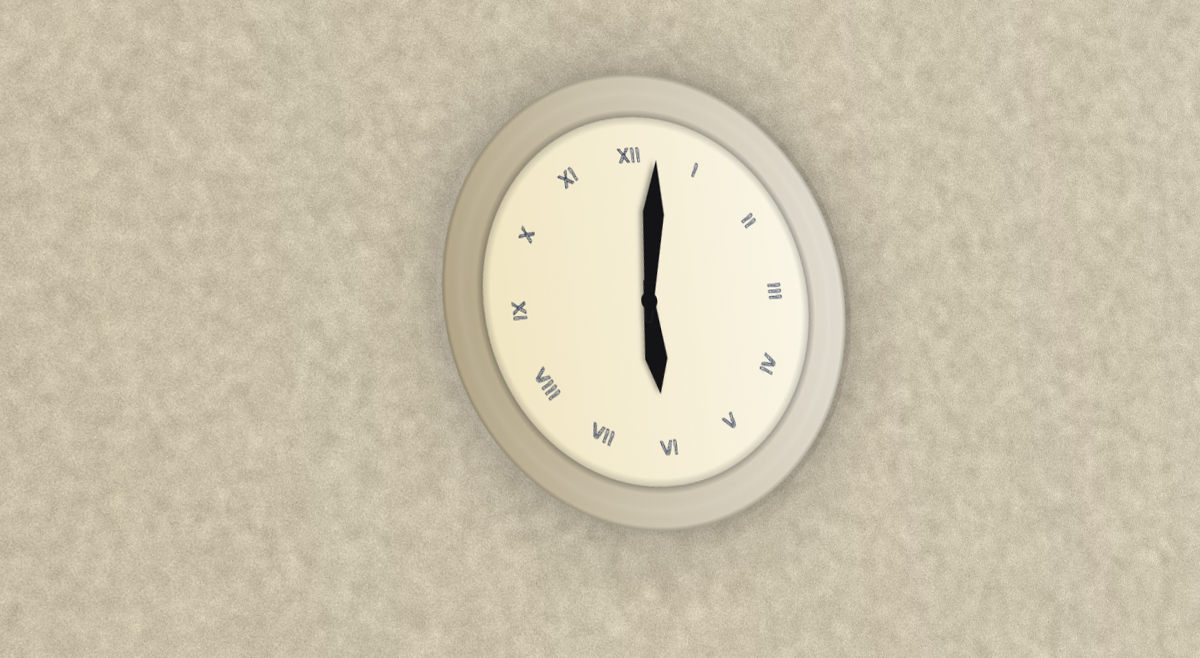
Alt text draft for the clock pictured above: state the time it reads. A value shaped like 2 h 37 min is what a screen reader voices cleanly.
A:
6 h 02 min
